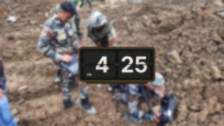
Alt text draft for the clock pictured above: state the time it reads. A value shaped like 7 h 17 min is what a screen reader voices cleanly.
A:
4 h 25 min
